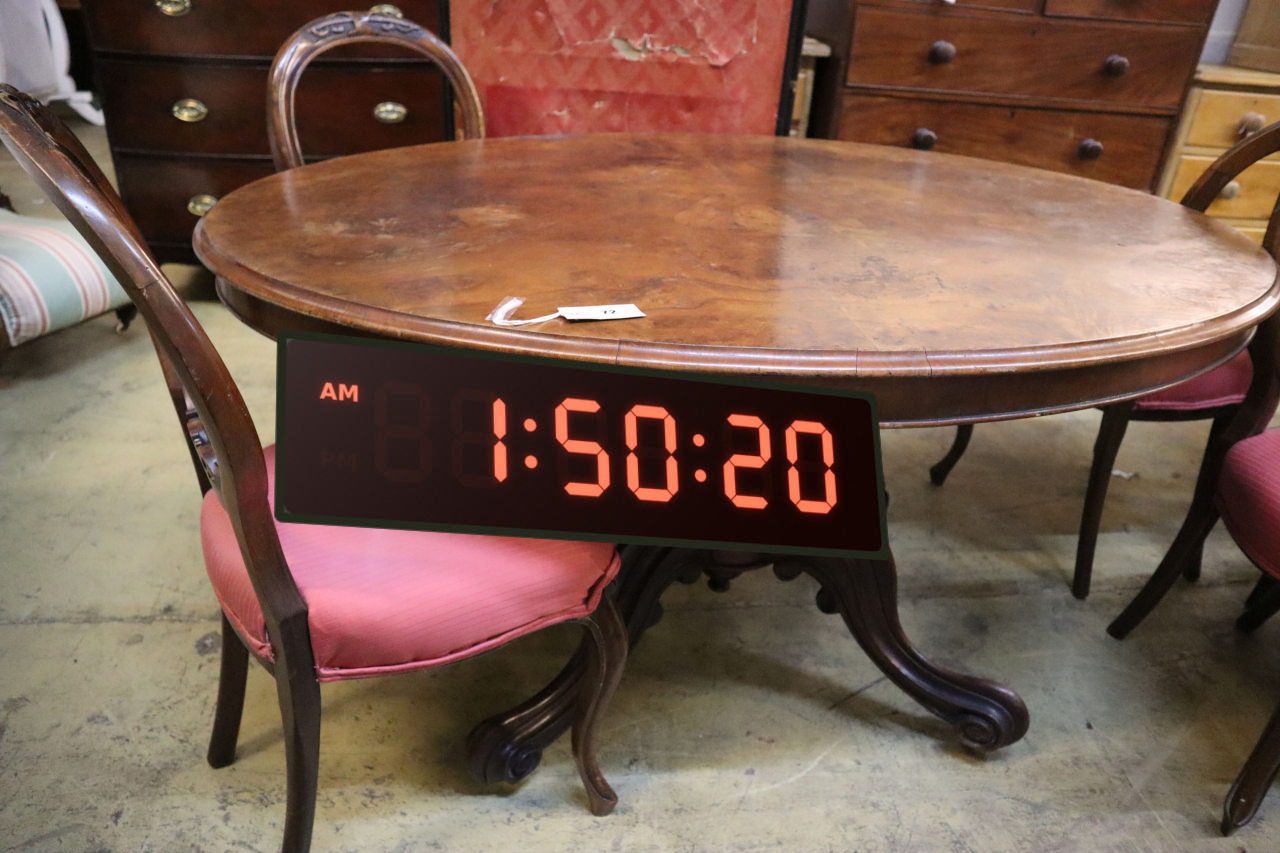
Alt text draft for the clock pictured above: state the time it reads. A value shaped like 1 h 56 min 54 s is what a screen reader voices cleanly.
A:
1 h 50 min 20 s
